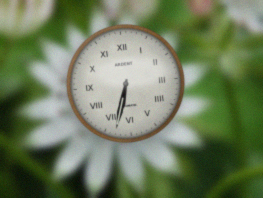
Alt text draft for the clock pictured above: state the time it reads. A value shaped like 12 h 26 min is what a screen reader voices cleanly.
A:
6 h 33 min
